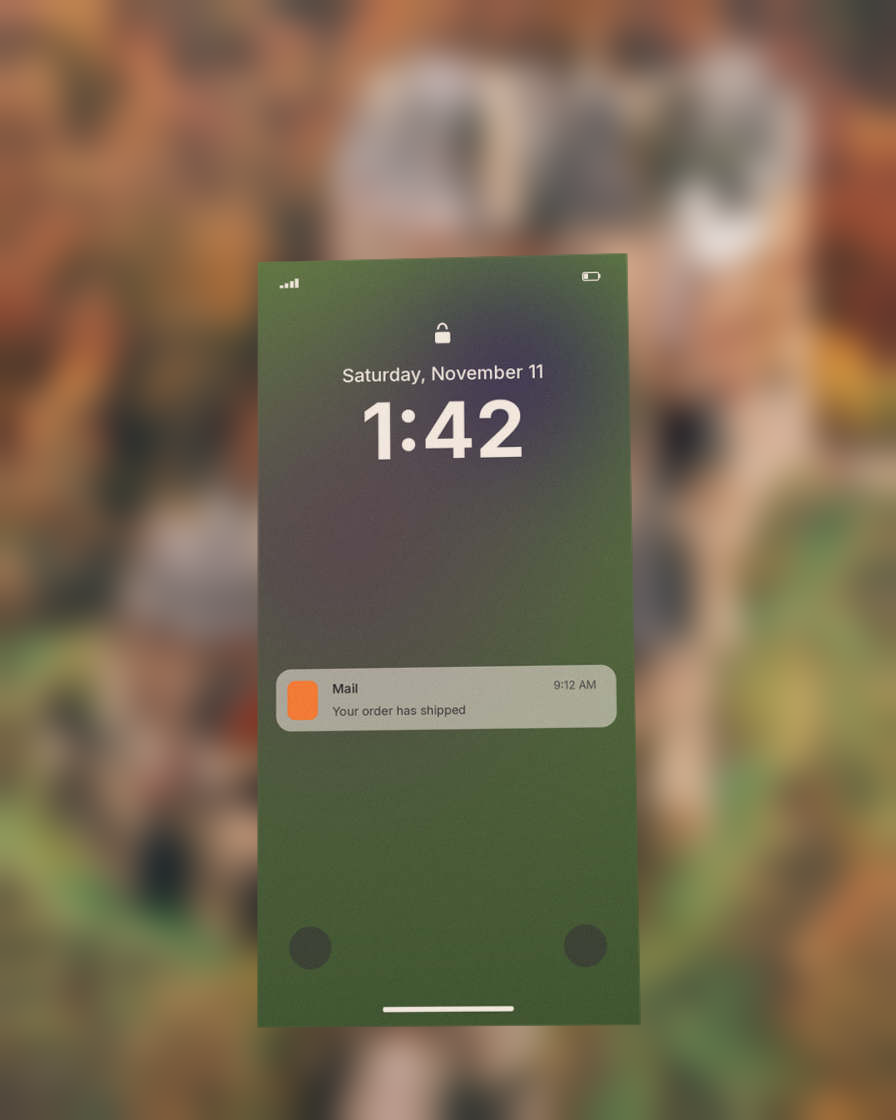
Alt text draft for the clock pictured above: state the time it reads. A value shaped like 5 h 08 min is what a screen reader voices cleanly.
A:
1 h 42 min
